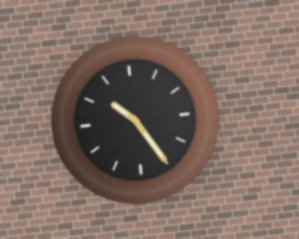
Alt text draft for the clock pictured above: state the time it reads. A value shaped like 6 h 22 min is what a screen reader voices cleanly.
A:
10 h 25 min
